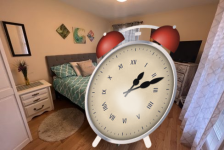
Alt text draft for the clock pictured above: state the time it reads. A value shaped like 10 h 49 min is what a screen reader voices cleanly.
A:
1 h 12 min
